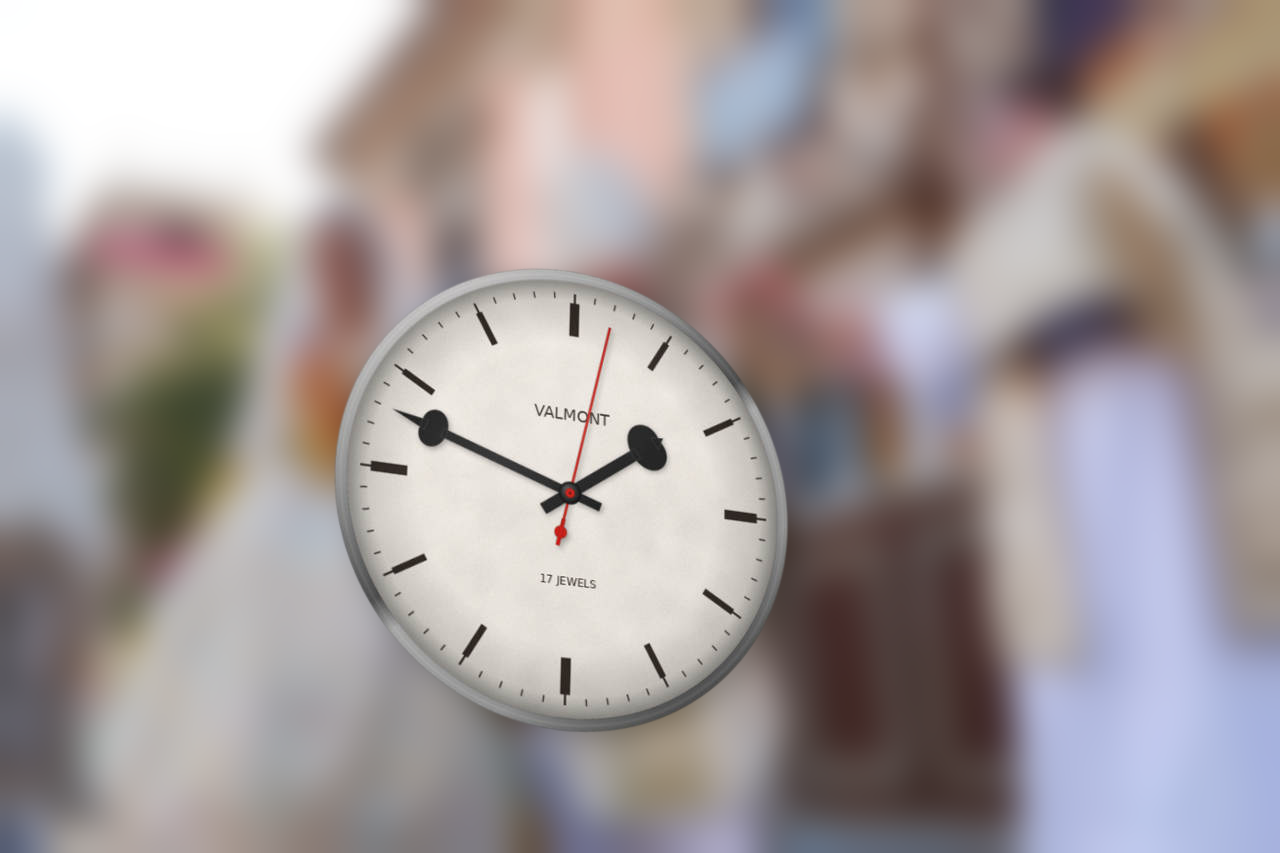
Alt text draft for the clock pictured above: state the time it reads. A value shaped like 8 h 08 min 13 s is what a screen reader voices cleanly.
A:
1 h 48 min 02 s
